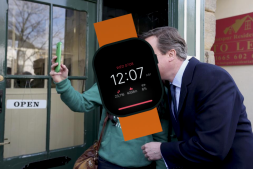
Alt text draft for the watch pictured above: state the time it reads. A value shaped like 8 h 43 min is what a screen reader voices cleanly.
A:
12 h 07 min
